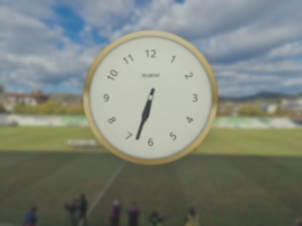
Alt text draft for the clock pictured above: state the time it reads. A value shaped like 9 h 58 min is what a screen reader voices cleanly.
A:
6 h 33 min
